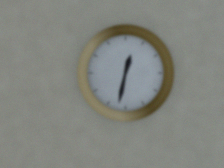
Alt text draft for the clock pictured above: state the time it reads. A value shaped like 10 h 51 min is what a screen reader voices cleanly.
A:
12 h 32 min
